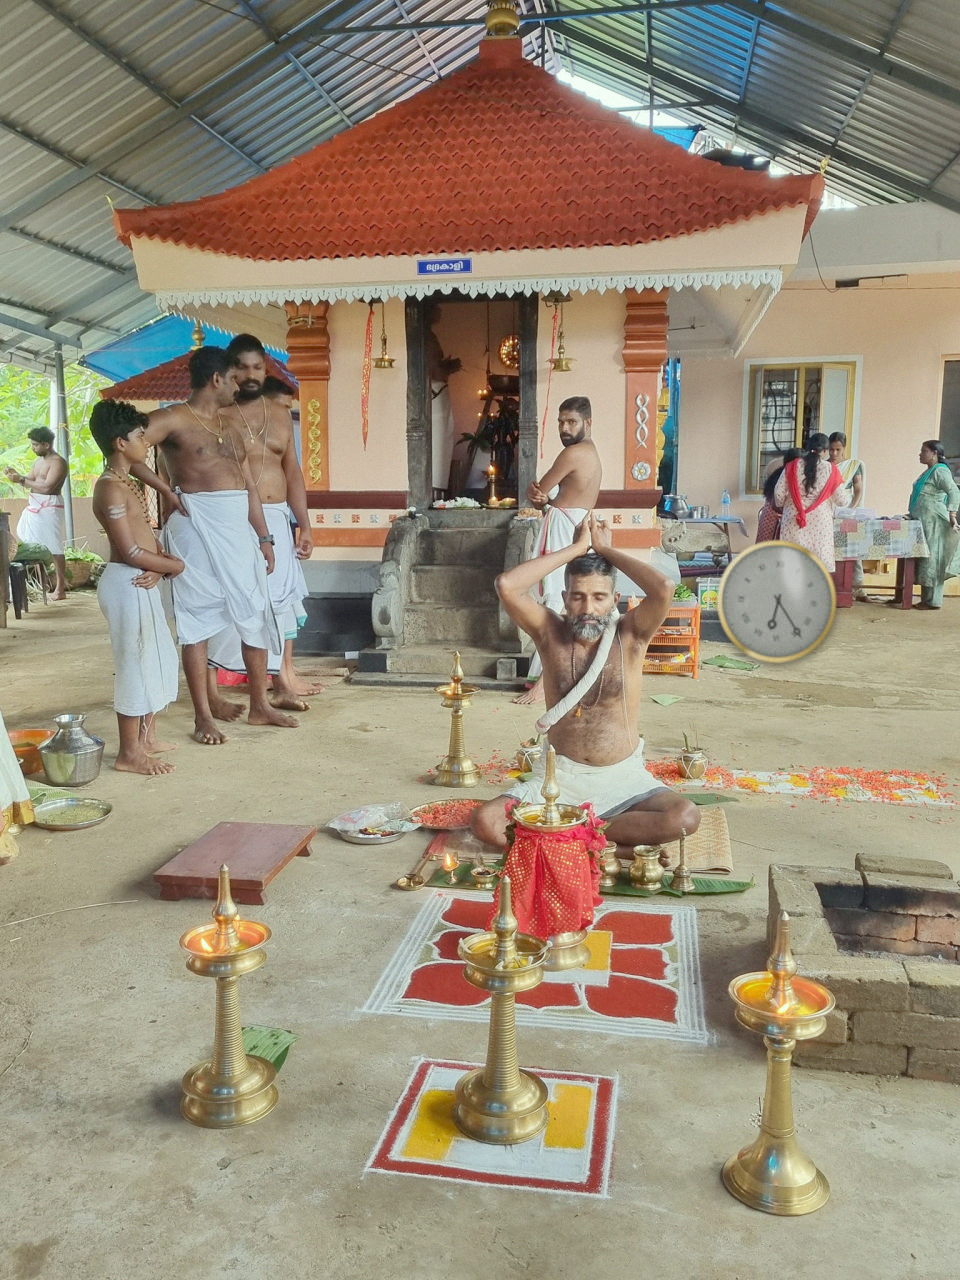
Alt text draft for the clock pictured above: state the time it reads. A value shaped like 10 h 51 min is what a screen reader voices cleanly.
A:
6 h 24 min
